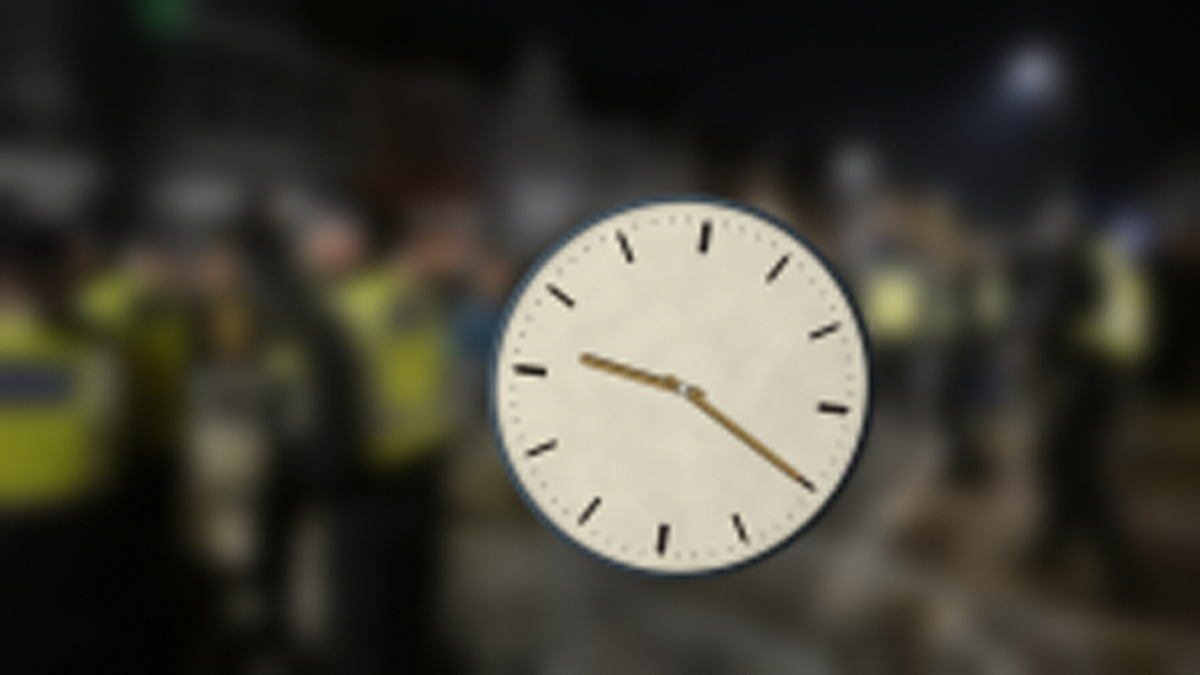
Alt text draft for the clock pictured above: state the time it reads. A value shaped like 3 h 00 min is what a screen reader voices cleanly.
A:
9 h 20 min
